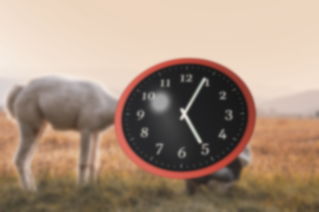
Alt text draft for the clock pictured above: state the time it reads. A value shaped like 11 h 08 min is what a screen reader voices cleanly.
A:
5 h 04 min
